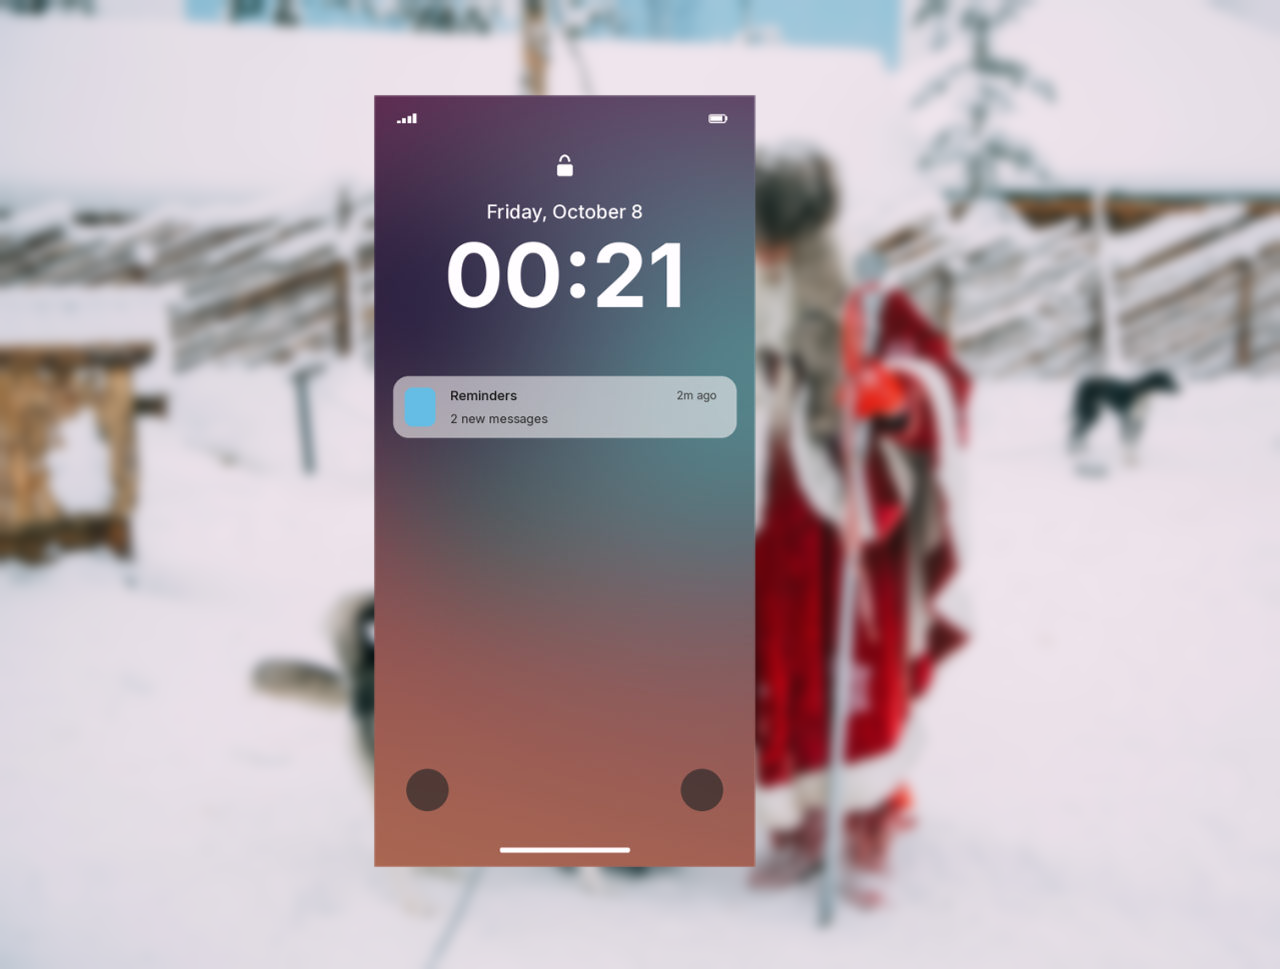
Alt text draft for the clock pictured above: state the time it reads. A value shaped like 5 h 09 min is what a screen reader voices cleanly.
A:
0 h 21 min
